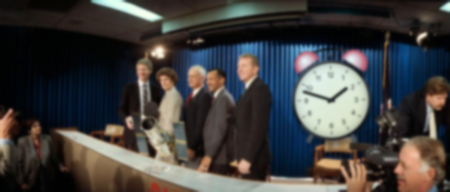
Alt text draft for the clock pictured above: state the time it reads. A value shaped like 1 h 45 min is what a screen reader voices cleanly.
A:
1 h 48 min
